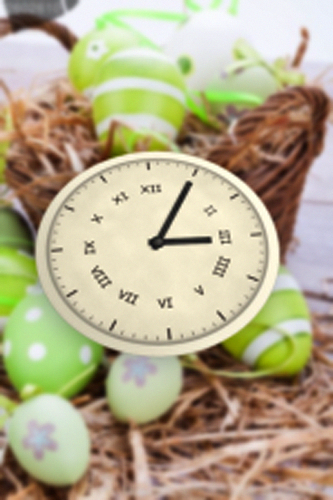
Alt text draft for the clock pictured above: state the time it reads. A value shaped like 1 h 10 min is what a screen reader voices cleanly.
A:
3 h 05 min
